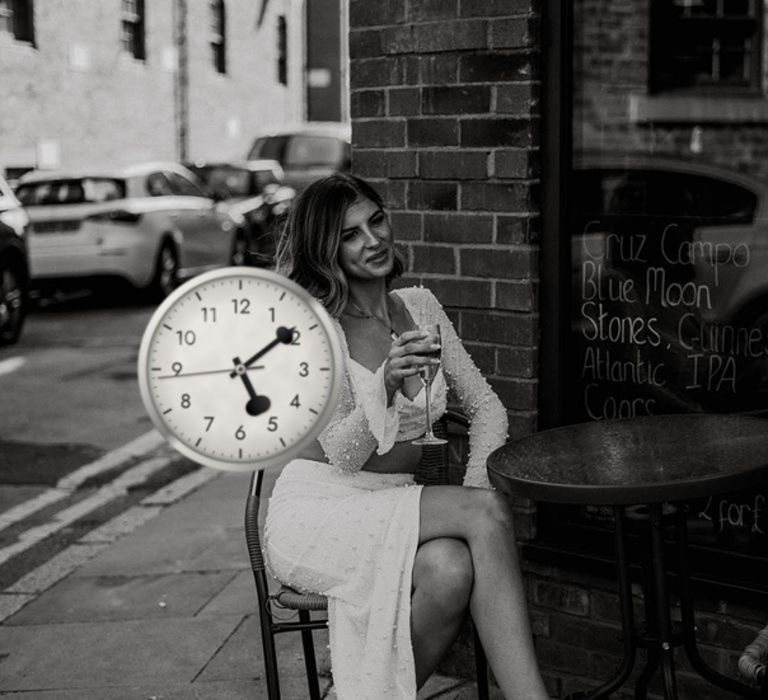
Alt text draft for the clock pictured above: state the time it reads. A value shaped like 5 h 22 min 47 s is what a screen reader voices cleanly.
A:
5 h 08 min 44 s
